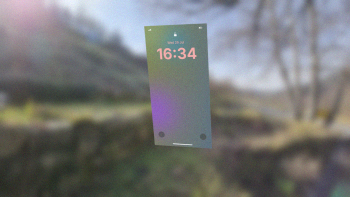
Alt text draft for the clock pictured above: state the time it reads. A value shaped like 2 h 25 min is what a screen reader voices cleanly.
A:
16 h 34 min
